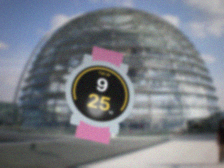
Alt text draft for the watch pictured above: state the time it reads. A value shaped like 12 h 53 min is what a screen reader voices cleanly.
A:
9 h 25 min
